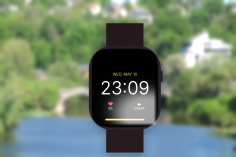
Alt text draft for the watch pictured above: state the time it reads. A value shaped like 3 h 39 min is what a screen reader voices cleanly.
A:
23 h 09 min
